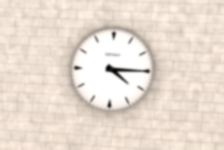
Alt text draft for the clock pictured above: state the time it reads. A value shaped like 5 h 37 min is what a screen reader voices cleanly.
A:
4 h 15 min
